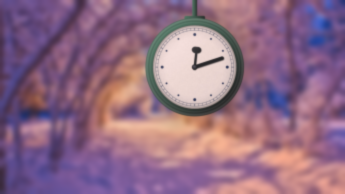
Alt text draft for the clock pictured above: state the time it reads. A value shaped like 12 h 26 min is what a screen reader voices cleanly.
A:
12 h 12 min
